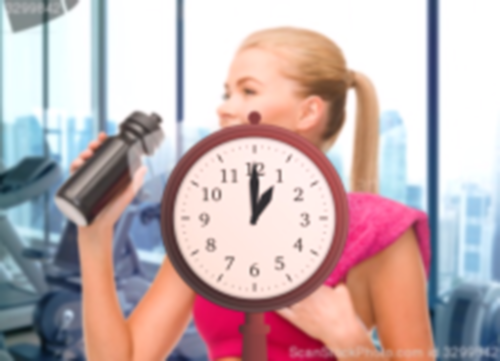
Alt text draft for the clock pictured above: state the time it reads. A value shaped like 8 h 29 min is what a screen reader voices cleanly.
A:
1 h 00 min
